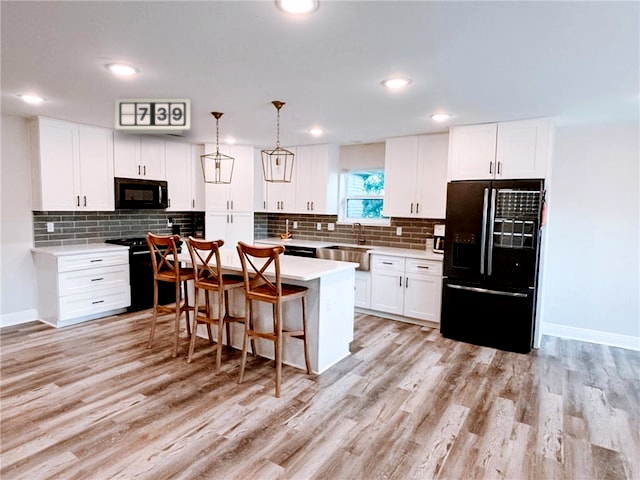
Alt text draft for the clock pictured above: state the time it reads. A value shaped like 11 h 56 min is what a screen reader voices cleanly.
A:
7 h 39 min
